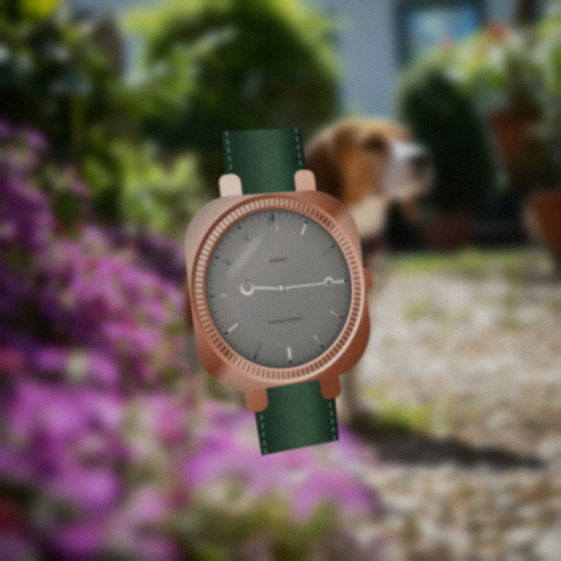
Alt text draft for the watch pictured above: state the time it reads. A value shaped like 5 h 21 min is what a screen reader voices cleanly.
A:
9 h 15 min
